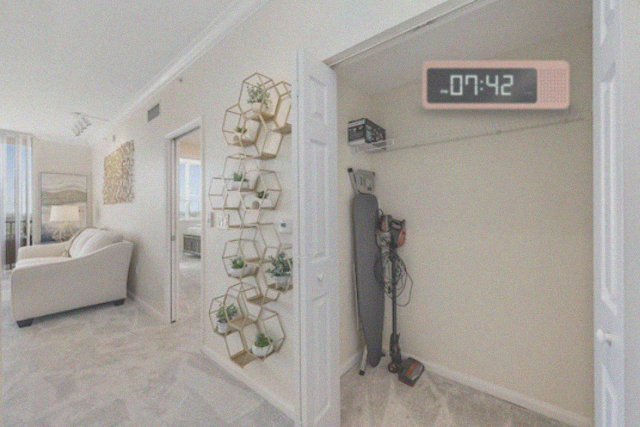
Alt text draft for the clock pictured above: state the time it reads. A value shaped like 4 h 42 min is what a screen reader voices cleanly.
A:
7 h 42 min
